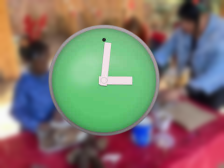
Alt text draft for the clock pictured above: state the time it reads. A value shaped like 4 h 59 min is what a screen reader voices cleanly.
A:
3 h 01 min
